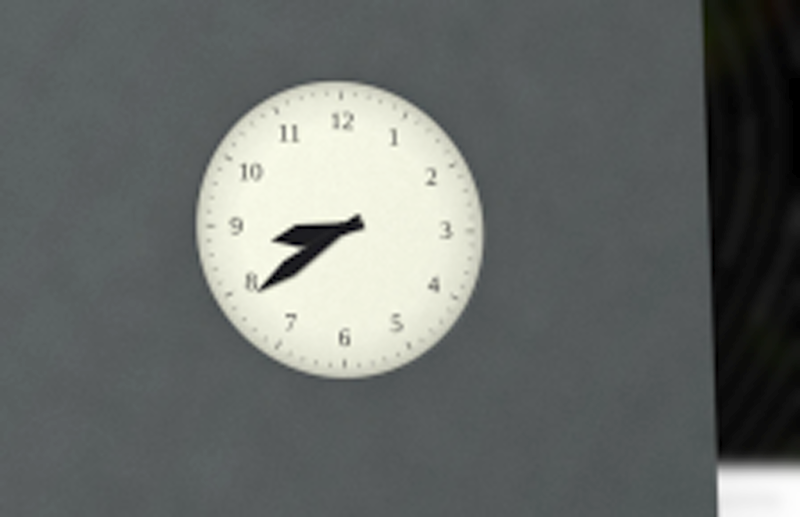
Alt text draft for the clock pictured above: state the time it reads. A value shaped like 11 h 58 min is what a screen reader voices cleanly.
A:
8 h 39 min
